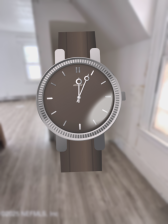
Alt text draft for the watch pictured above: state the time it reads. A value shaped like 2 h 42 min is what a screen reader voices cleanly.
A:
12 h 04 min
